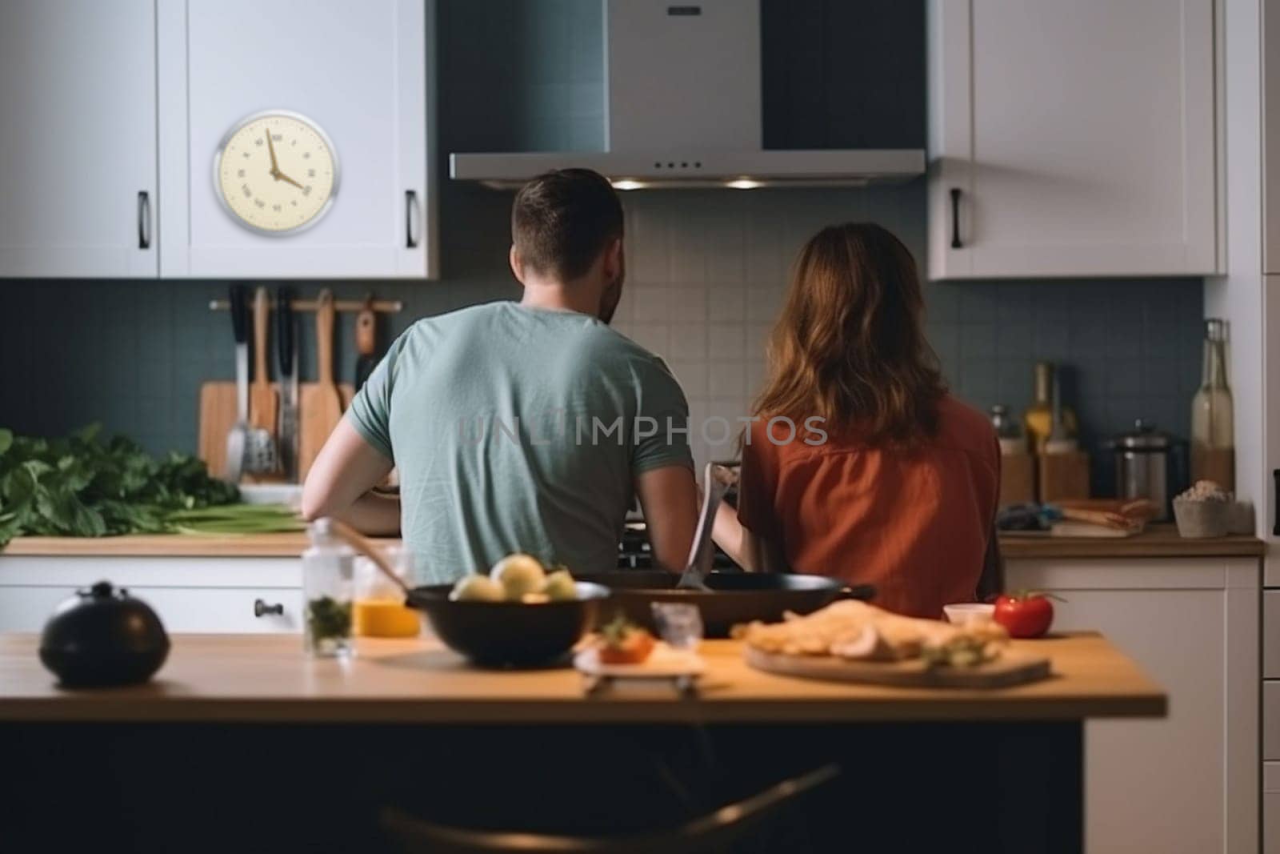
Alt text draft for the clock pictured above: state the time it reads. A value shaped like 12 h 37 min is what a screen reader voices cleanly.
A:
3 h 58 min
